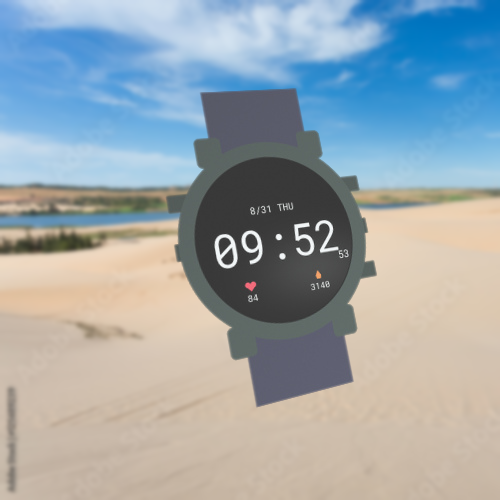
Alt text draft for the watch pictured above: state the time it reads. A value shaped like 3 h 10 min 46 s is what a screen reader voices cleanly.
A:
9 h 52 min 53 s
